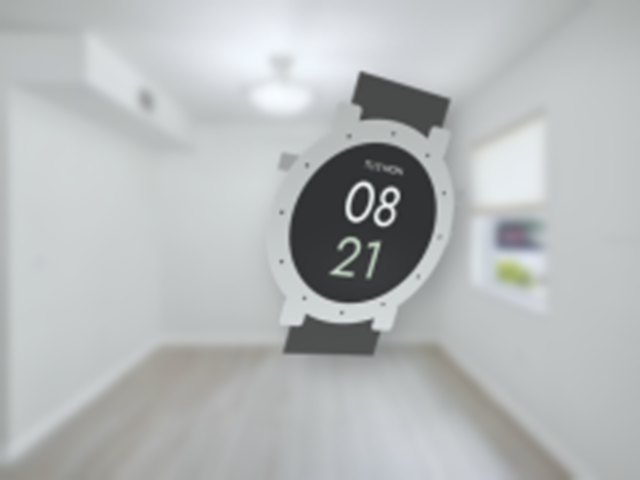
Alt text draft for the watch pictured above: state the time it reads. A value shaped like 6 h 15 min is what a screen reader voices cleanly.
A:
8 h 21 min
